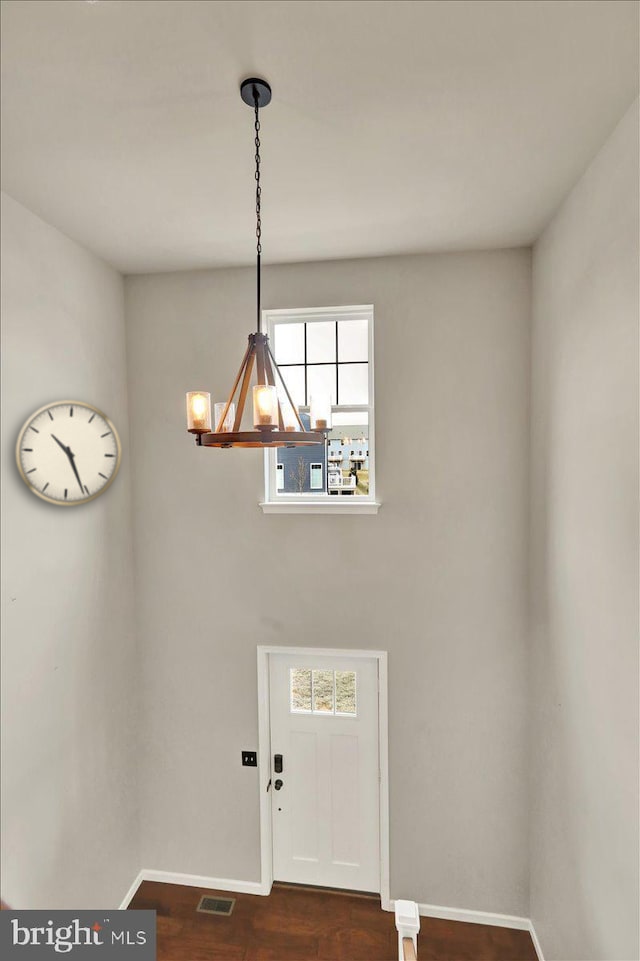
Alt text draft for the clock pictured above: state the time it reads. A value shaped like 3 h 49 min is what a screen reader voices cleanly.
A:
10 h 26 min
